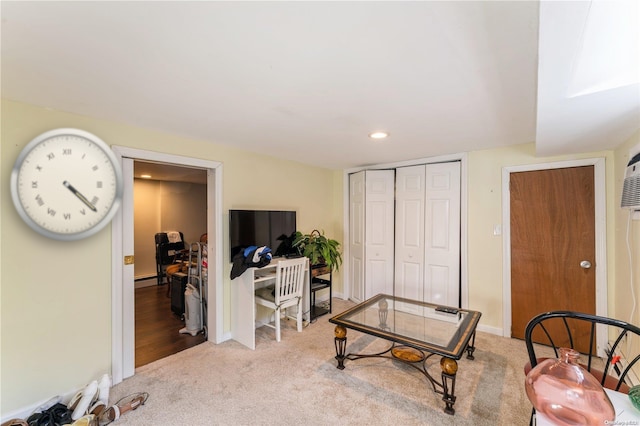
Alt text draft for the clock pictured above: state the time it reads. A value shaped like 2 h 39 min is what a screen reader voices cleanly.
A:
4 h 22 min
